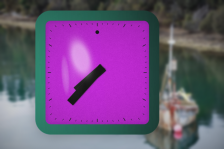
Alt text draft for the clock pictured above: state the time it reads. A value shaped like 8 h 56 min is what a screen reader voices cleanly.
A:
7 h 37 min
